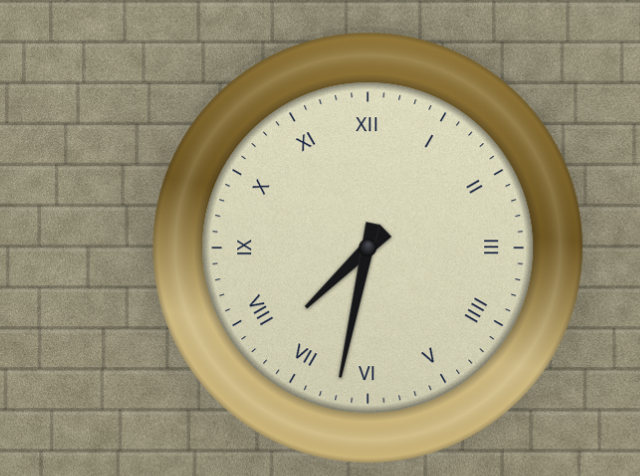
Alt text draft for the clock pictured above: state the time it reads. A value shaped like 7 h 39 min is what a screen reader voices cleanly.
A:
7 h 32 min
